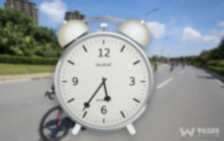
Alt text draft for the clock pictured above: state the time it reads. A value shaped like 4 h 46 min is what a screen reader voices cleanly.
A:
5 h 36 min
